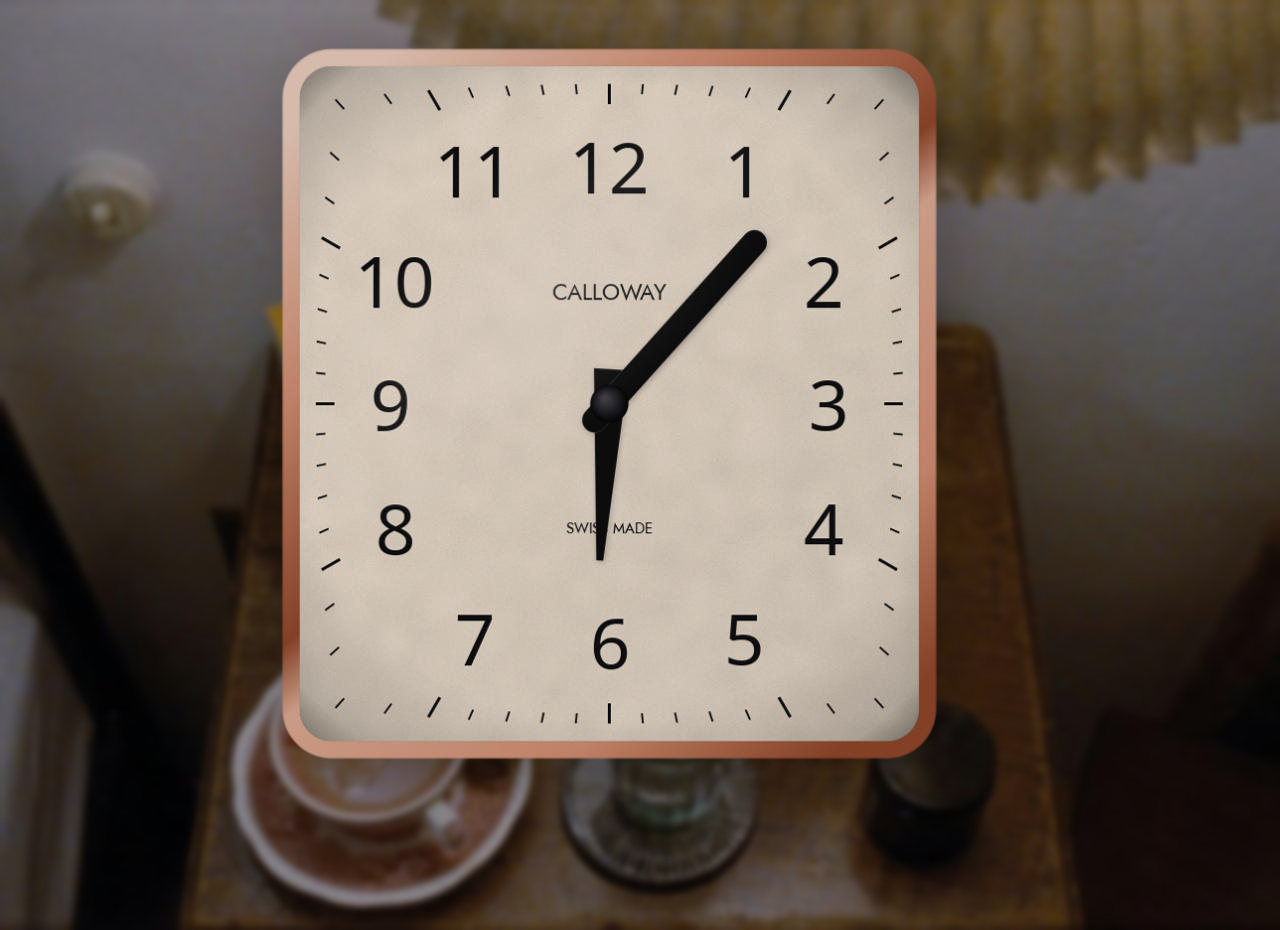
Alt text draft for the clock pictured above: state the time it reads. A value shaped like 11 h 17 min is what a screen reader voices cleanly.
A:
6 h 07 min
